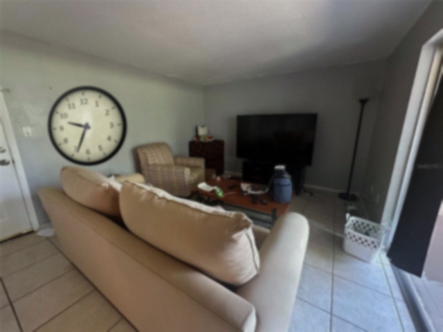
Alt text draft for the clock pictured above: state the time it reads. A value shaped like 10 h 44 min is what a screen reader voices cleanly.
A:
9 h 34 min
